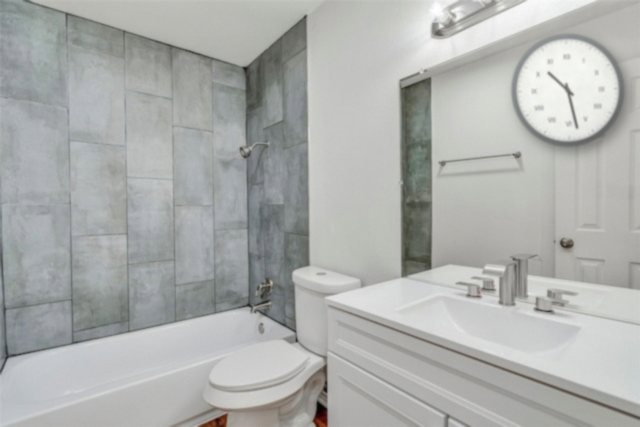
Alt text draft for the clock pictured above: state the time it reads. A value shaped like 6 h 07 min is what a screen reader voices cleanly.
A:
10 h 28 min
